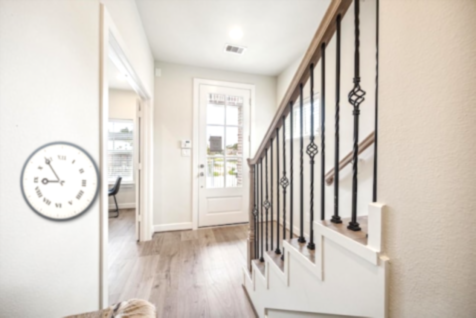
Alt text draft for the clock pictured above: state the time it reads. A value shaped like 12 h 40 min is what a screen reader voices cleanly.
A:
8 h 54 min
